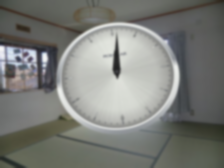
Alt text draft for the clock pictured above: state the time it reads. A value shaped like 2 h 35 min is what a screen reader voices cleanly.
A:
12 h 01 min
